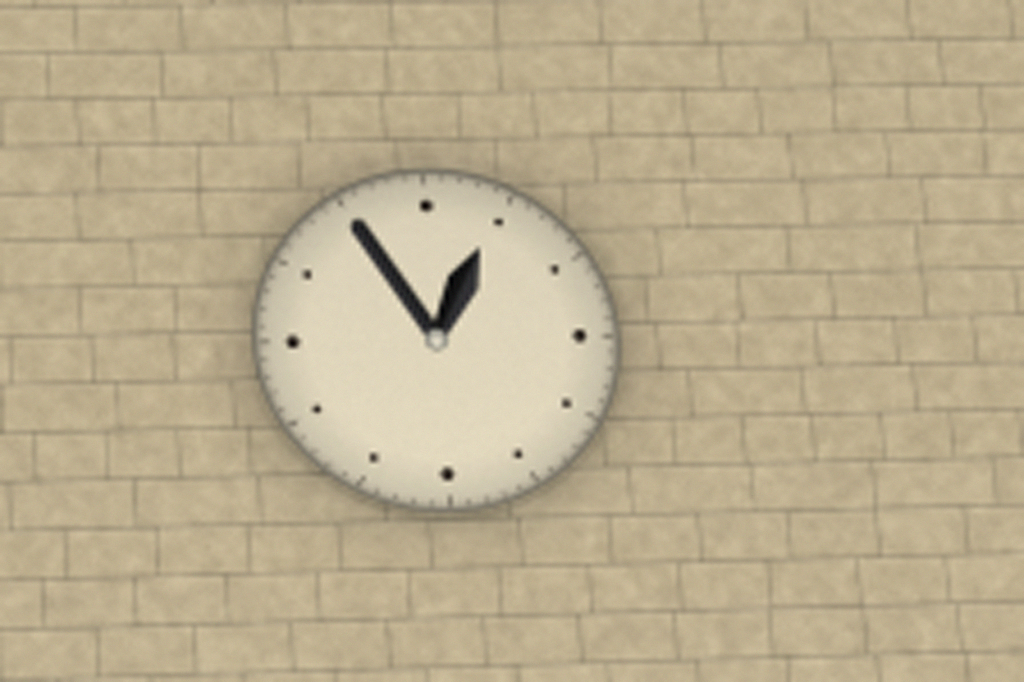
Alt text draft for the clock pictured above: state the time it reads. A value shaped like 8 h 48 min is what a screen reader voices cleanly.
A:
12 h 55 min
